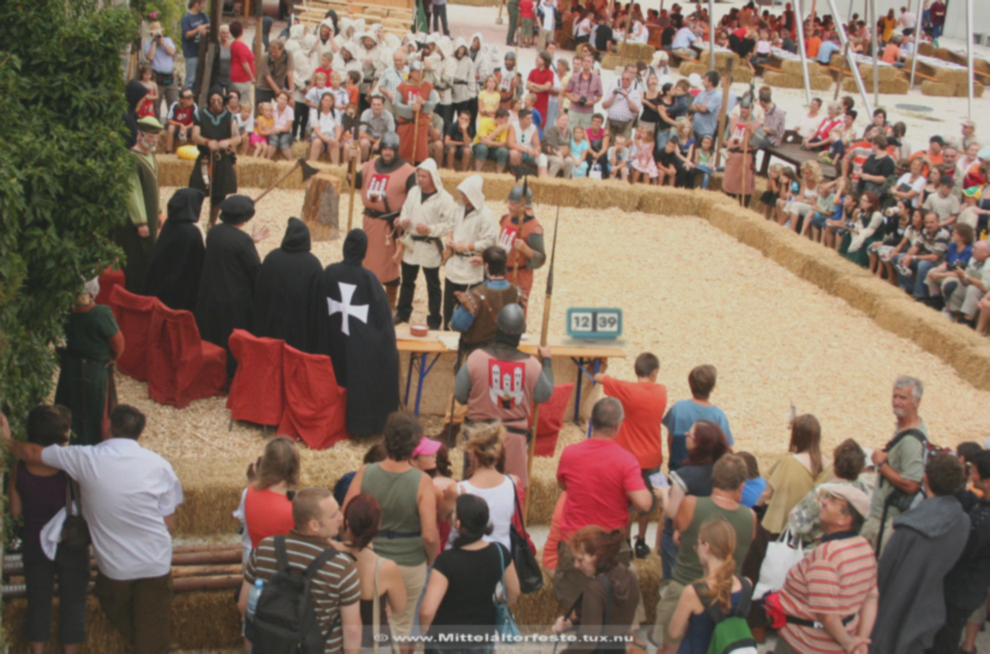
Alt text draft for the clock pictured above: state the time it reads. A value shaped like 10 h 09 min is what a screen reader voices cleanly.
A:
12 h 39 min
